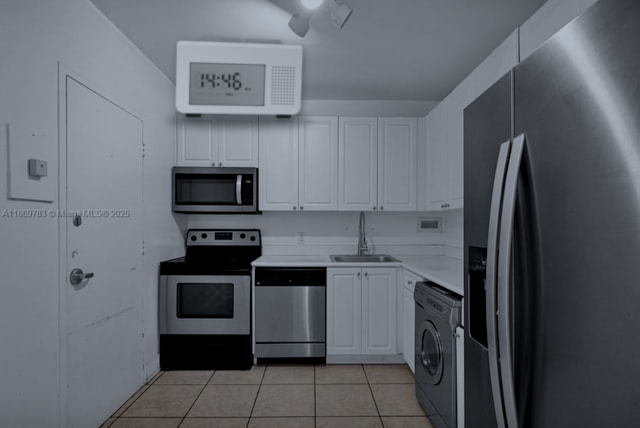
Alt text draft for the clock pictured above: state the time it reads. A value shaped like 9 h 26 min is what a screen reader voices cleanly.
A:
14 h 46 min
